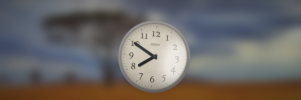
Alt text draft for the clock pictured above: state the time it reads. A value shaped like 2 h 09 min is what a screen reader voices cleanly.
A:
7 h 50 min
